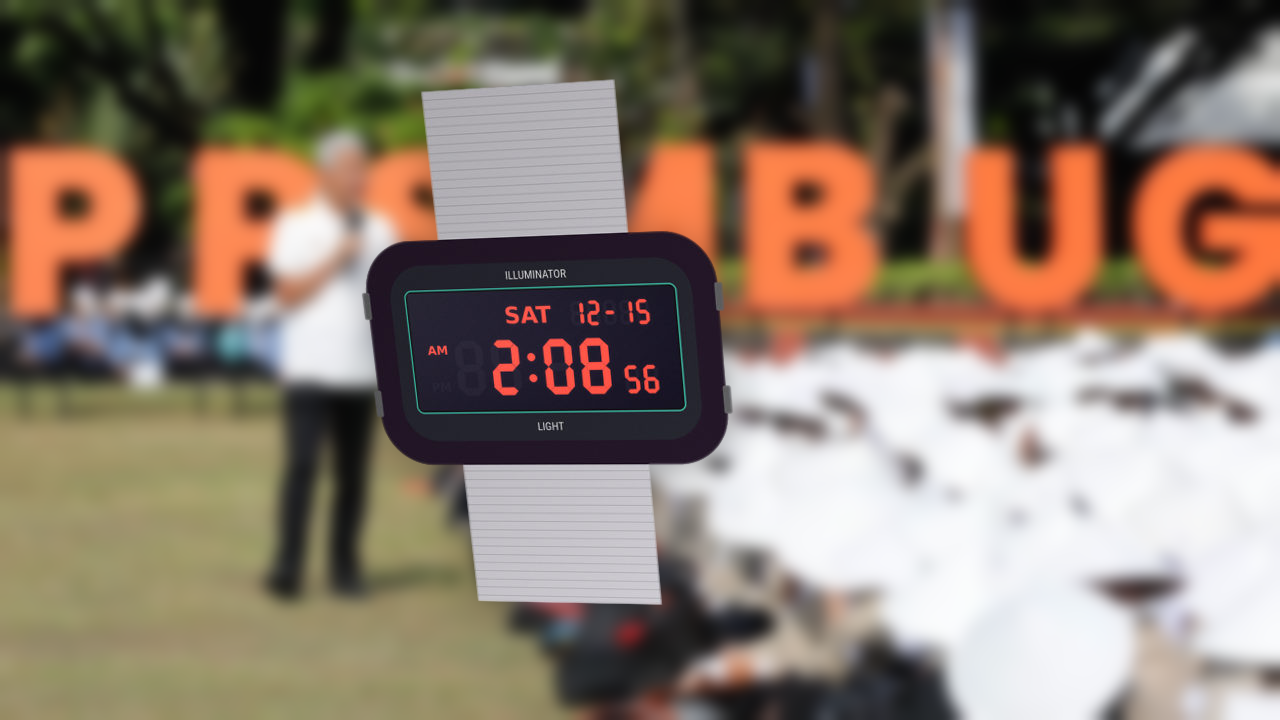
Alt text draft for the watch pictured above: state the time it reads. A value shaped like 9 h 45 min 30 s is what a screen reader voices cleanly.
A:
2 h 08 min 56 s
